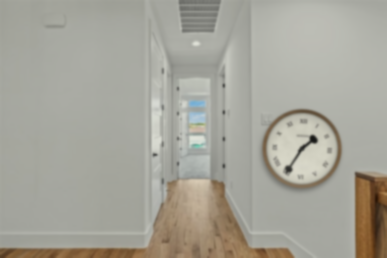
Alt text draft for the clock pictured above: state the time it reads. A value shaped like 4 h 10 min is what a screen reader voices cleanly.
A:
1 h 35 min
